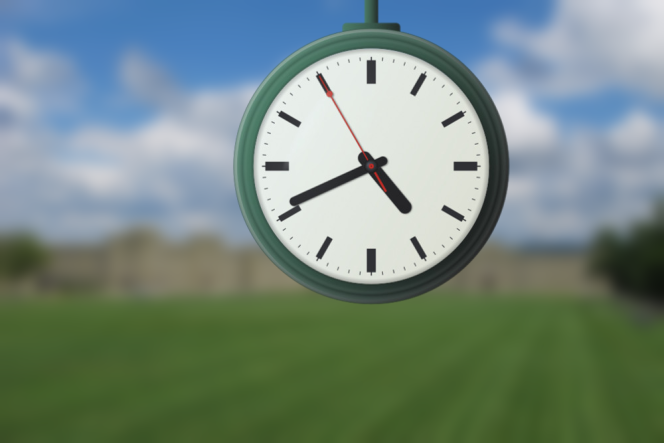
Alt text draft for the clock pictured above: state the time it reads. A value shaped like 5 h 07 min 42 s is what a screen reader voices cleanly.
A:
4 h 40 min 55 s
